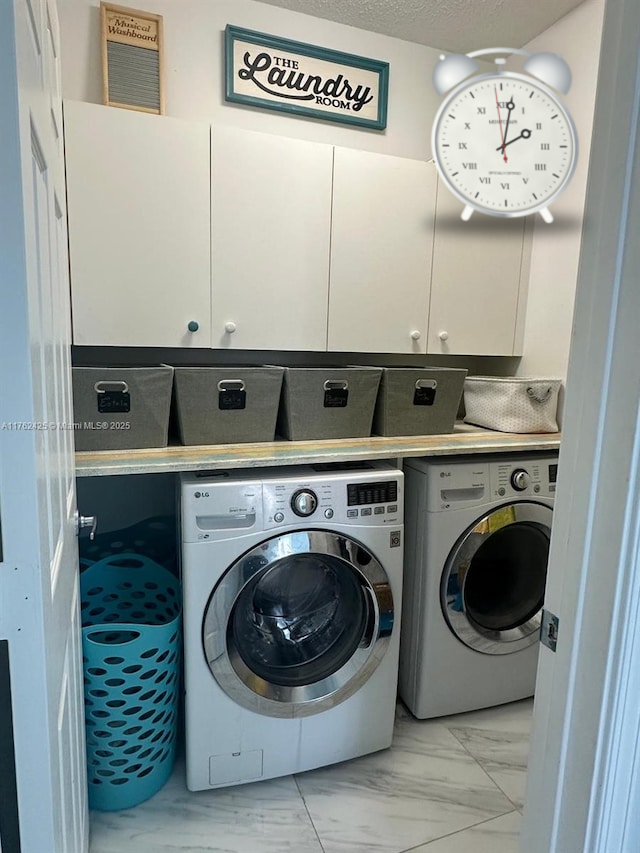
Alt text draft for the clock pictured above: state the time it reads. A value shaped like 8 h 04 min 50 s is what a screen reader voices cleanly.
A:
2 h 01 min 59 s
